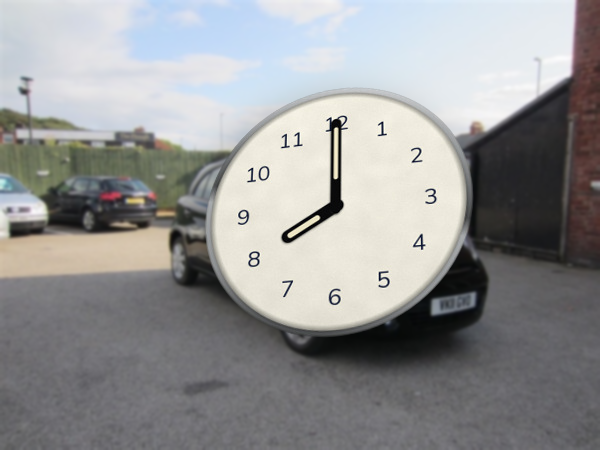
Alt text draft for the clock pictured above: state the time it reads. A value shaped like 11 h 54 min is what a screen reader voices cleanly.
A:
8 h 00 min
